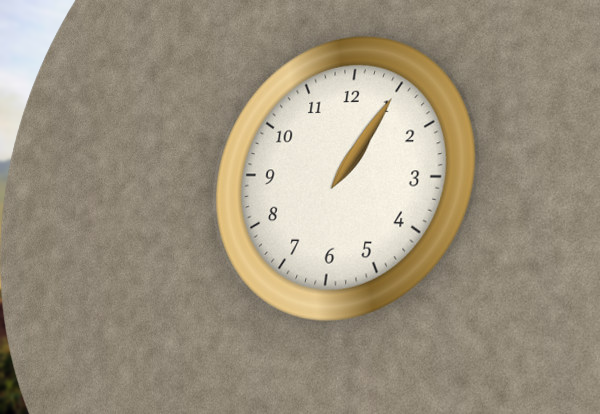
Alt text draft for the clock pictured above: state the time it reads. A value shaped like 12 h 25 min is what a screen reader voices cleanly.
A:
1 h 05 min
